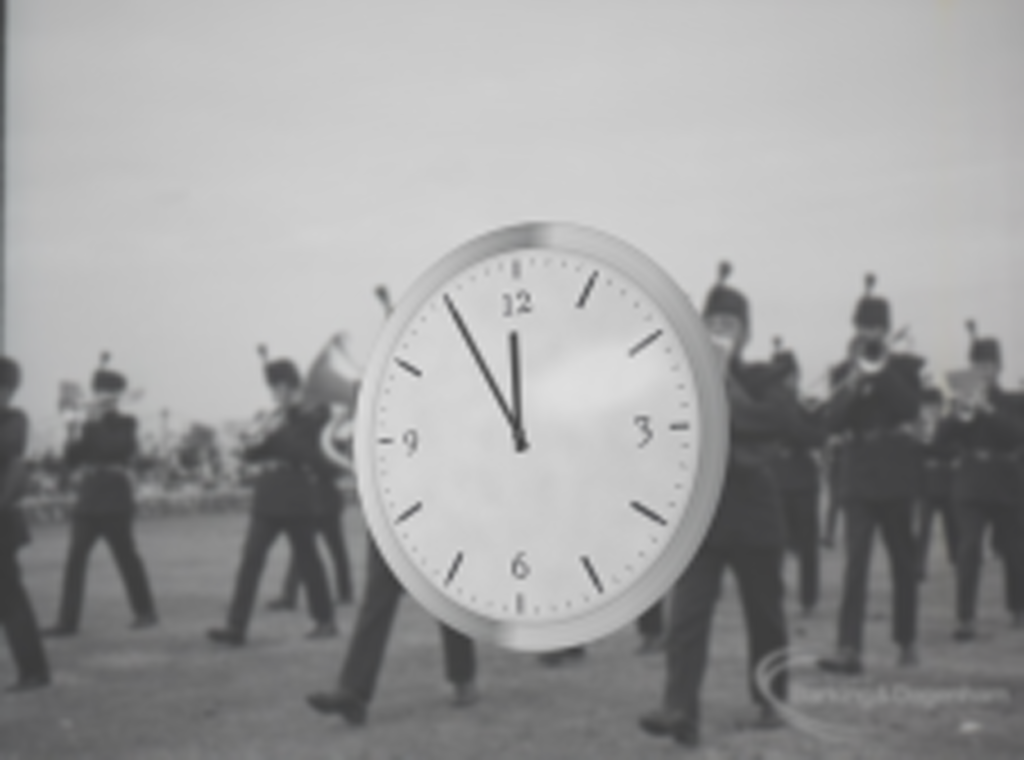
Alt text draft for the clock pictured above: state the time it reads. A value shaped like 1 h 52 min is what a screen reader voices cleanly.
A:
11 h 55 min
